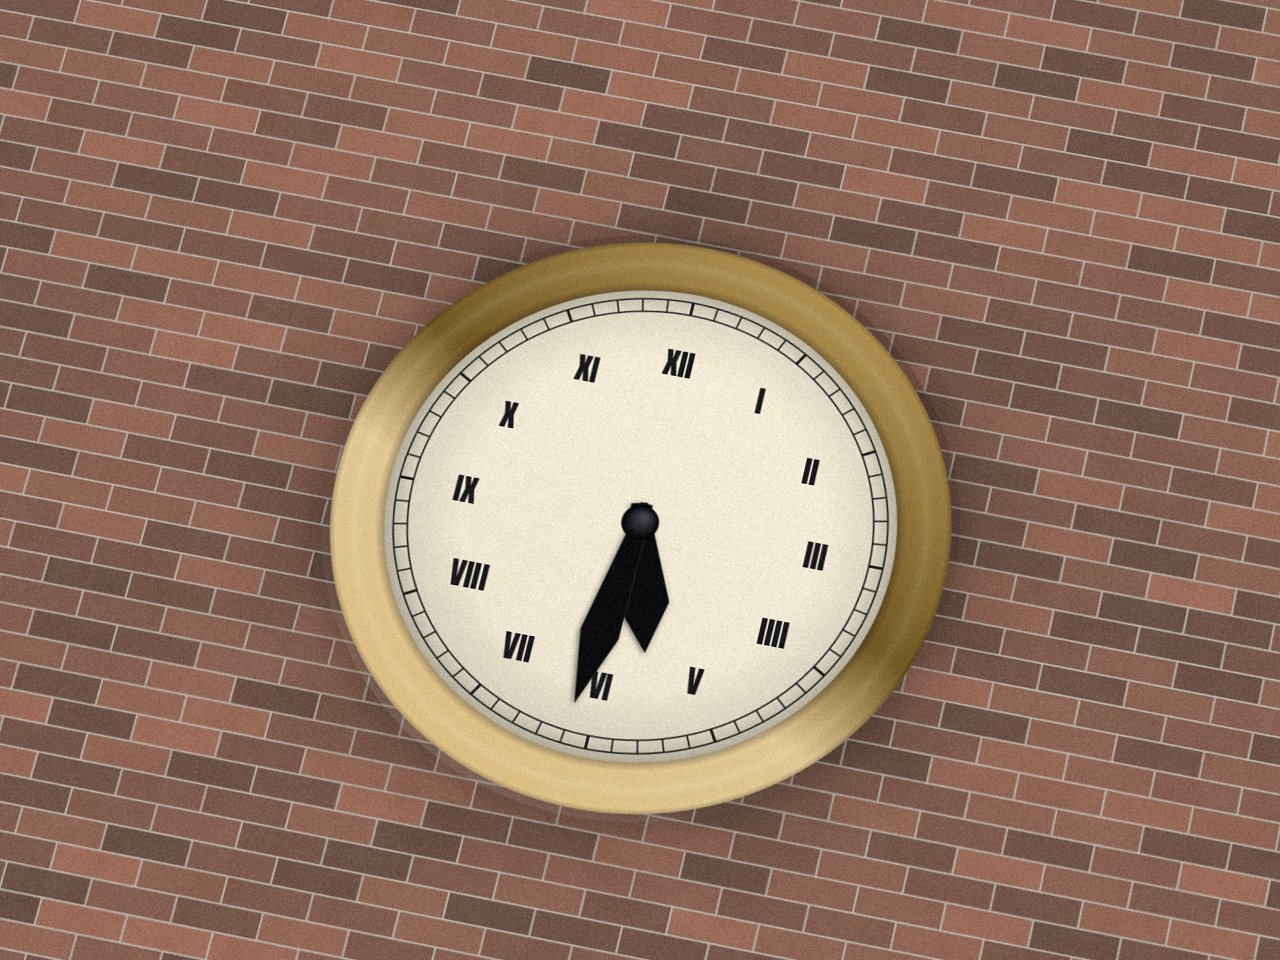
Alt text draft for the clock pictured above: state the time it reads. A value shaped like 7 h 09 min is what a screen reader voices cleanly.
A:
5 h 31 min
